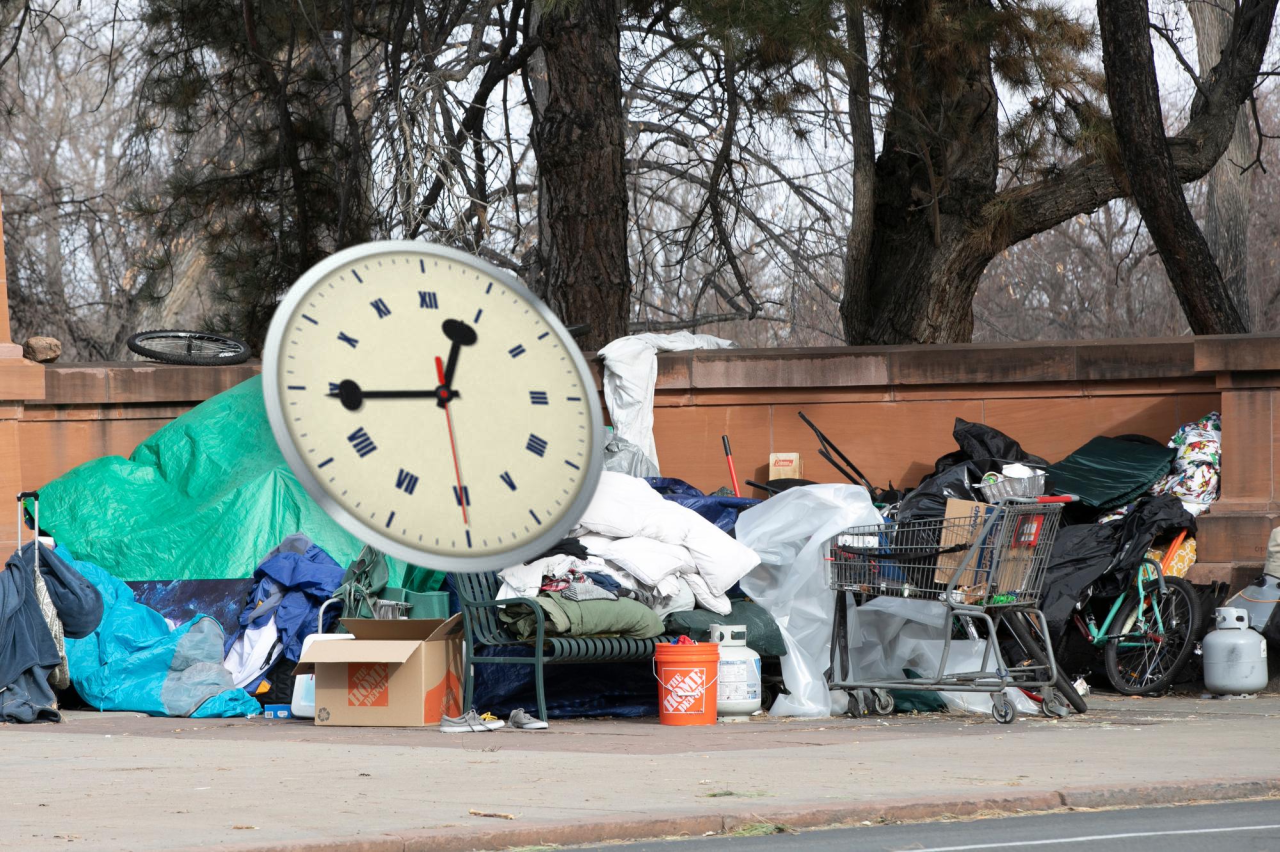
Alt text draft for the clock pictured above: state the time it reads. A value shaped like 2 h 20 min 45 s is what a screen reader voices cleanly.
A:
12 h 44 min 30 s
